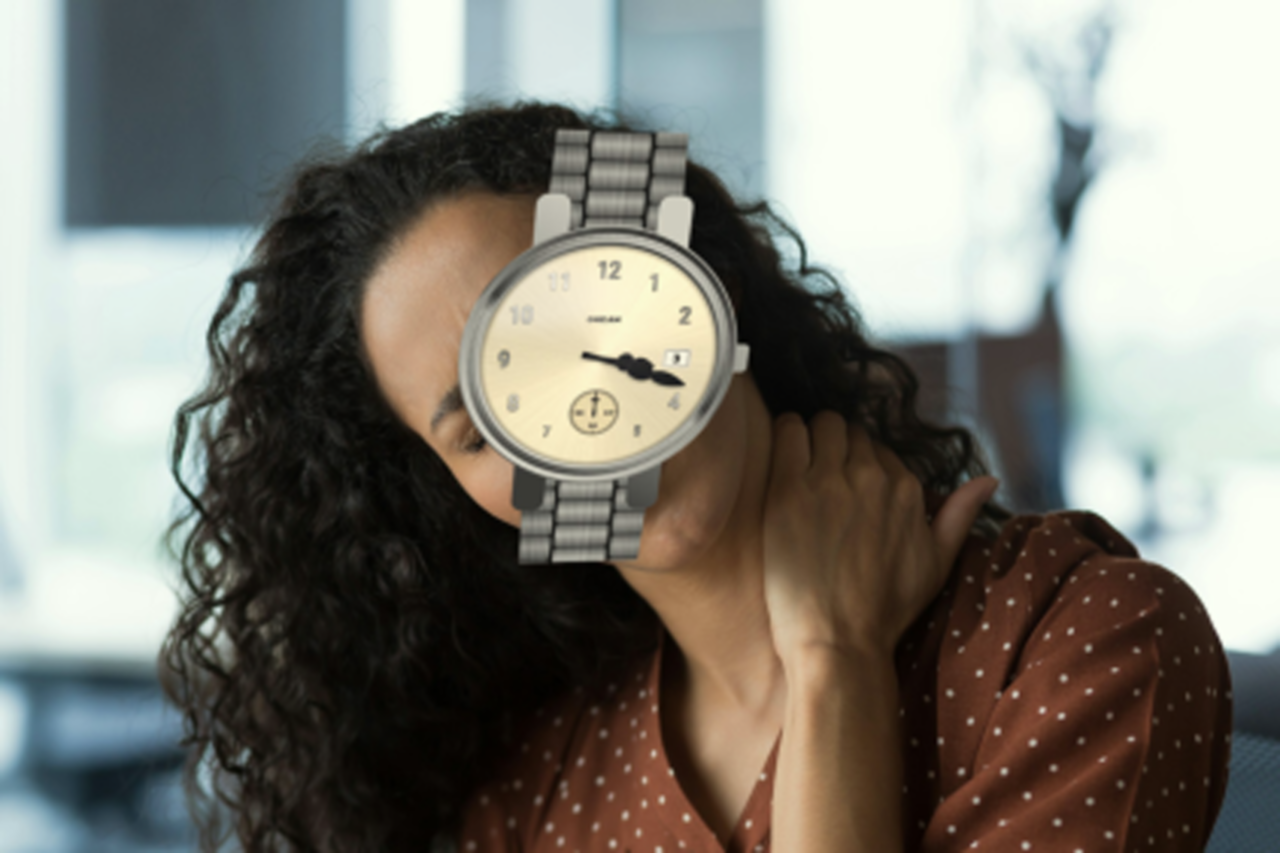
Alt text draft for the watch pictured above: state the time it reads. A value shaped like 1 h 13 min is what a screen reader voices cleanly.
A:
3 h 18 min
